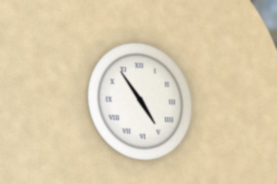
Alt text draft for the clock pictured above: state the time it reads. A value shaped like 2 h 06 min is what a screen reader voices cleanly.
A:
4 h 54 min
